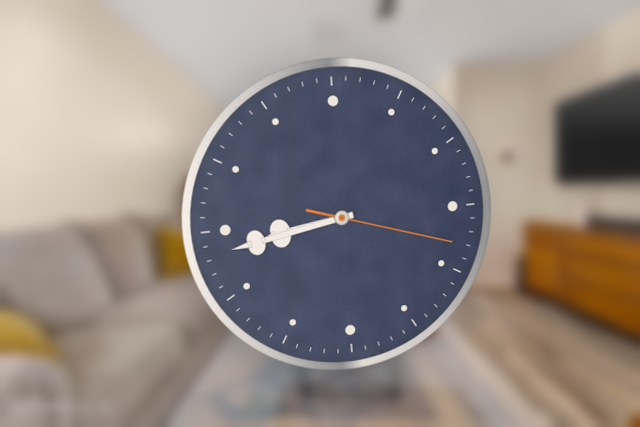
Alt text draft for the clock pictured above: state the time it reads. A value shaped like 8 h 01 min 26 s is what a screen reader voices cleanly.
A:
8 h 43 min 18 s
